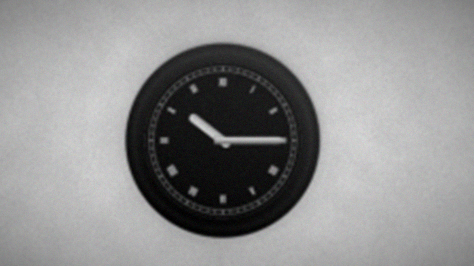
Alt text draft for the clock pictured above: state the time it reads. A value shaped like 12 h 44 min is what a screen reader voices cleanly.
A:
10 h 15 min
